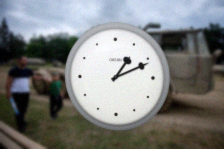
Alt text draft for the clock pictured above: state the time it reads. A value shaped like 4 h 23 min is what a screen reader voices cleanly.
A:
1 h 11 min
